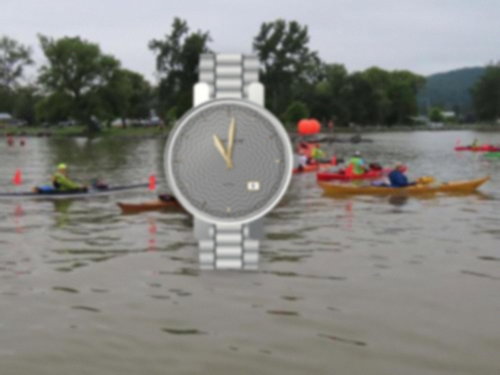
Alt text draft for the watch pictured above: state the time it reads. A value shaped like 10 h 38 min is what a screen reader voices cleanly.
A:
11 h 01 min
